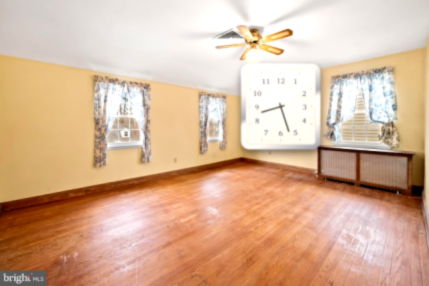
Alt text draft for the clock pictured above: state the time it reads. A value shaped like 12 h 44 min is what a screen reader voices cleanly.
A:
8 h 27 min
